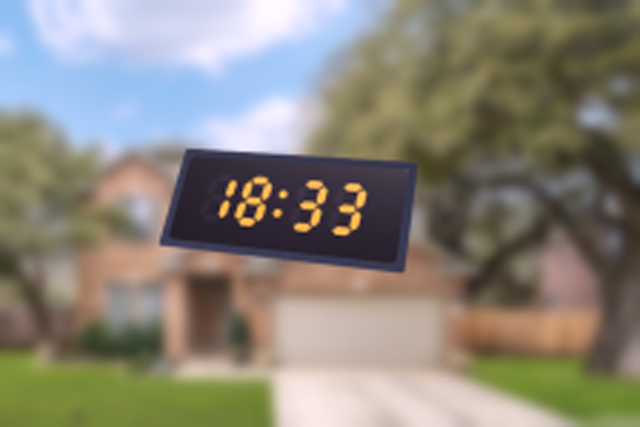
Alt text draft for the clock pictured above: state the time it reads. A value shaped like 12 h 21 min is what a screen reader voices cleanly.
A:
18 h 33 min
